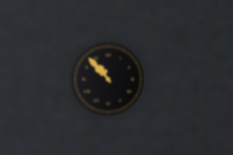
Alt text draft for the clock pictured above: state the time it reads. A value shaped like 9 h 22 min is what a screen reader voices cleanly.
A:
10 h 53 min
